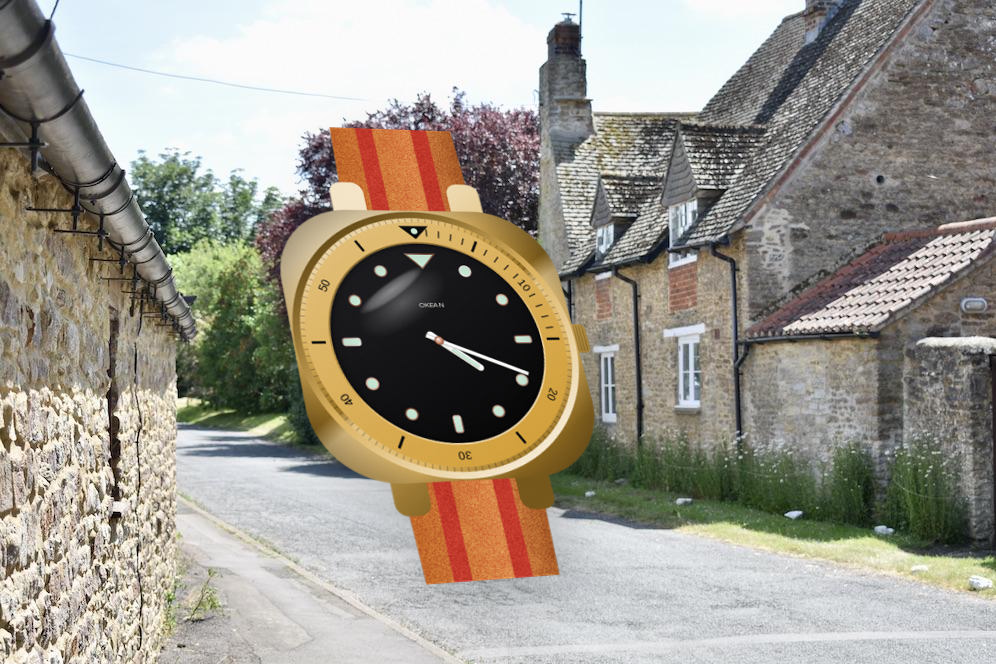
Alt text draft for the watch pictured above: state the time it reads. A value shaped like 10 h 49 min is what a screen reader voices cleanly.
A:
4 h 19 min
